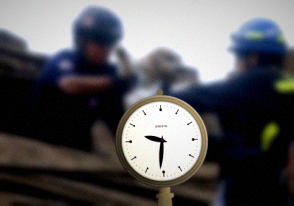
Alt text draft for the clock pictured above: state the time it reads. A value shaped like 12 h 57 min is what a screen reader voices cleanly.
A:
9 h 31 min
